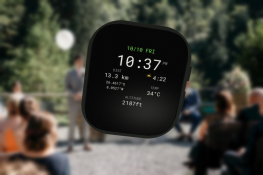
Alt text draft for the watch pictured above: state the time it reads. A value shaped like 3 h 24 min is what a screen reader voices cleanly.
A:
10 h 37 min
